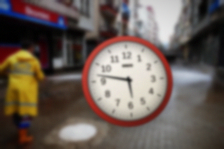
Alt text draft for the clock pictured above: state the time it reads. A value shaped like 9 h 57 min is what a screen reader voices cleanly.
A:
5 h 47 min
